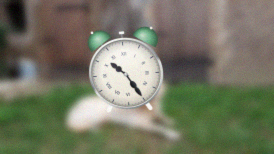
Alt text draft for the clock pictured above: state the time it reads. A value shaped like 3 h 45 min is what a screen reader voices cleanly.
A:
10 h 25 min
